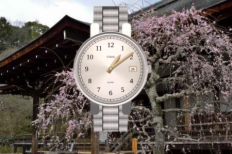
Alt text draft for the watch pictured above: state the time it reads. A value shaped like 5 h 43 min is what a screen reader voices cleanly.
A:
1 h 09 min
